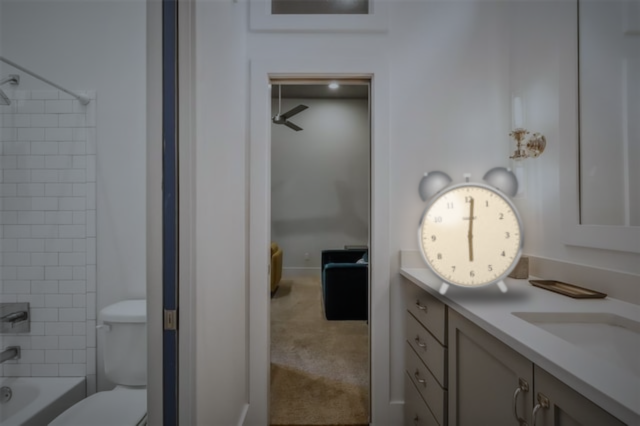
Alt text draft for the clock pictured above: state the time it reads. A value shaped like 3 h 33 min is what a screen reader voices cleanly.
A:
6 h 01 min
